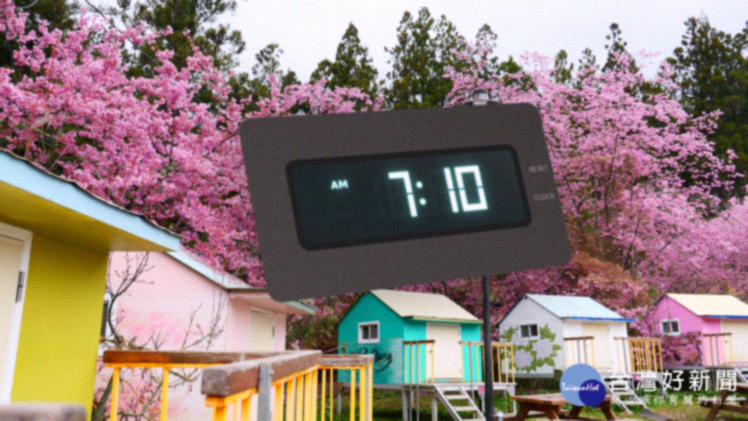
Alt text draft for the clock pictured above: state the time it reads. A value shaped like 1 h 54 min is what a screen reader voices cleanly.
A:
7 h 10 min
